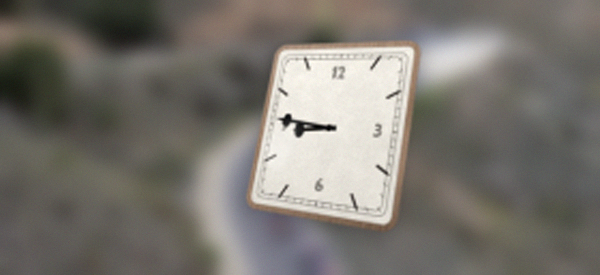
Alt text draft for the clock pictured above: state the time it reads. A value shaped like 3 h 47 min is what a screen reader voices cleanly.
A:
8 h 46 min
